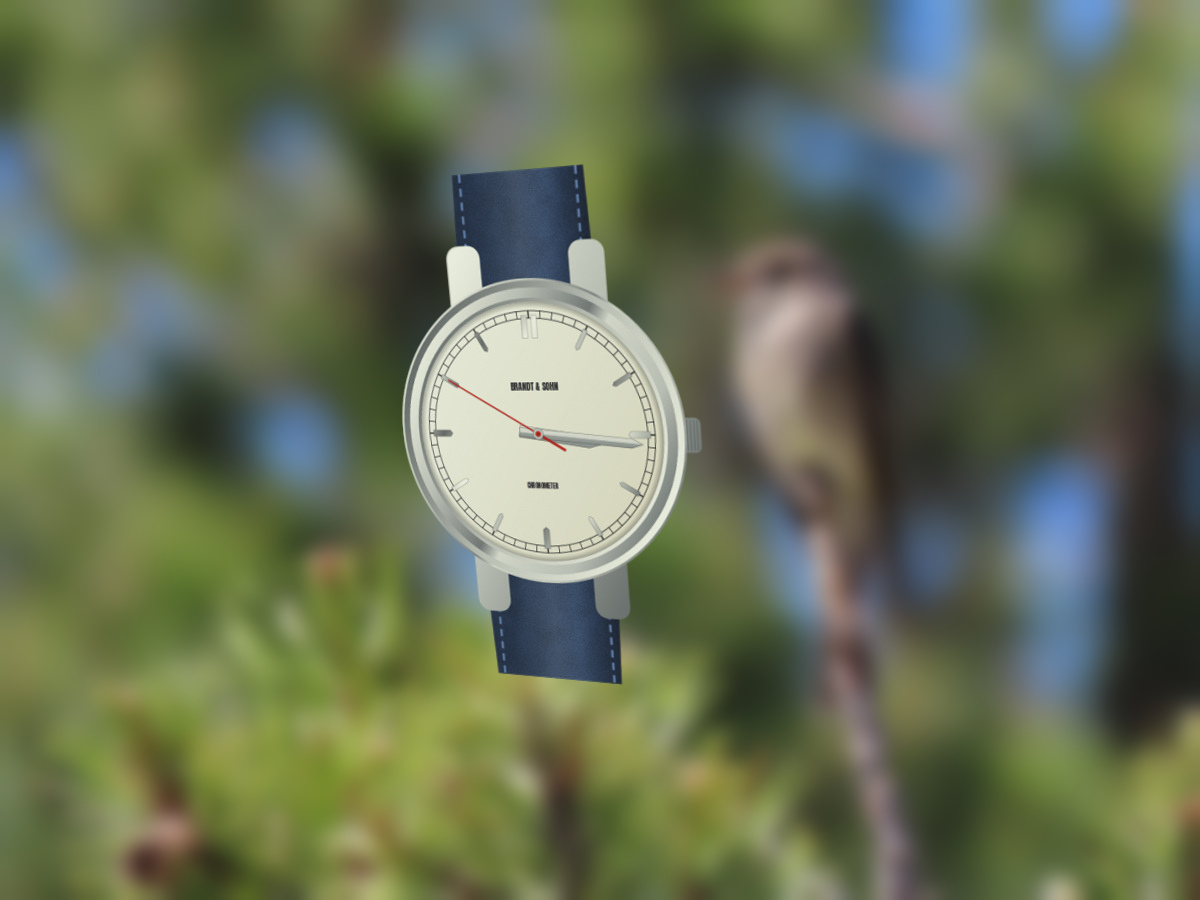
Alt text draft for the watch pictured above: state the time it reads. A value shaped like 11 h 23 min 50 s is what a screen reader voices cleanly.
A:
3 h 15 min 50 s
